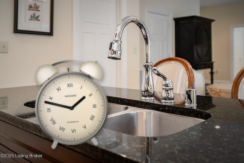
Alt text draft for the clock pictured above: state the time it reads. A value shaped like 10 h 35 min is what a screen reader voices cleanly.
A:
1 h 48 min
